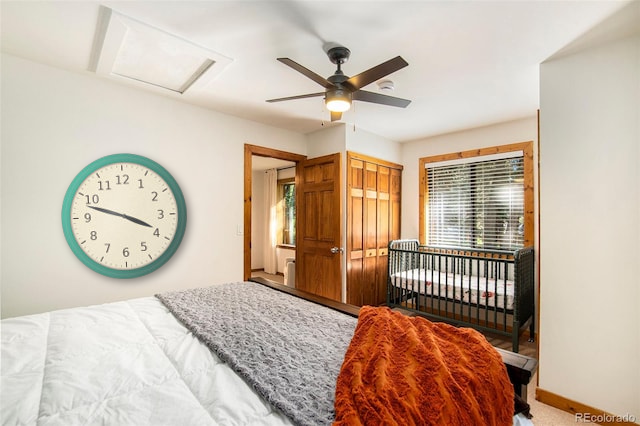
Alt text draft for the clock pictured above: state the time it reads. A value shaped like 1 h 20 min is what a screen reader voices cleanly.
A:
3 h 48 min
